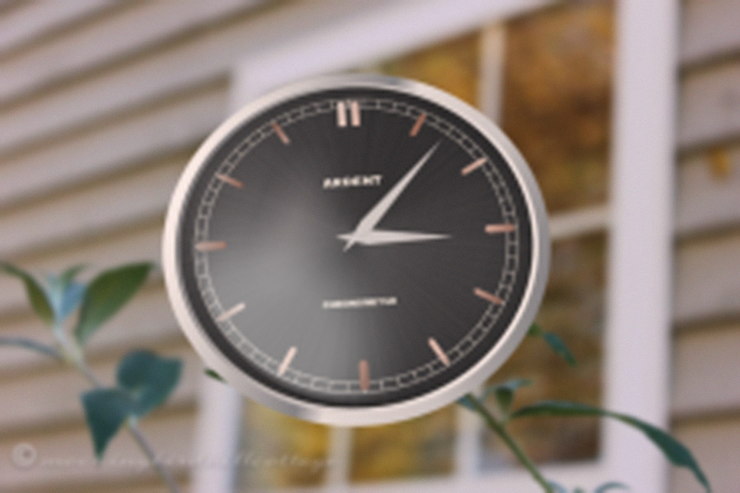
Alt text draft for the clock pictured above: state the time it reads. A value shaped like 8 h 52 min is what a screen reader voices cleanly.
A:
3 h 07 min
